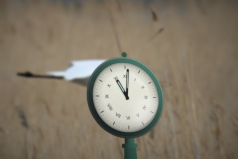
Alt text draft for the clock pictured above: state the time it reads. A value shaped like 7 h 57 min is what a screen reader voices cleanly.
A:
11 h 01 min
